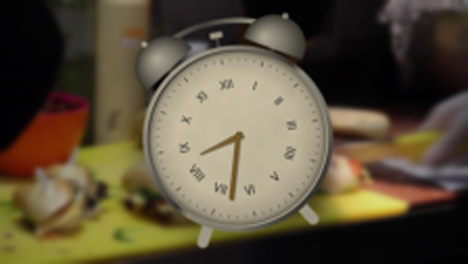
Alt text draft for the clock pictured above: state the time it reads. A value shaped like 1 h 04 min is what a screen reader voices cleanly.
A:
8 h 33 min
